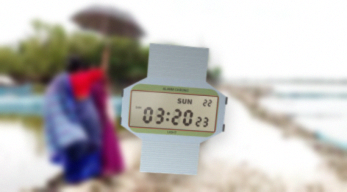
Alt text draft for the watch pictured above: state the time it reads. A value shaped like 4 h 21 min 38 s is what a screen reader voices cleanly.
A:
3 h 20 min 23 s
